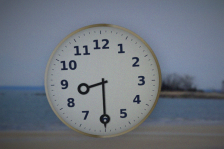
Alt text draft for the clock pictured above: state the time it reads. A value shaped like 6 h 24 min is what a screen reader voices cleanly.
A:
8 h 30 min
